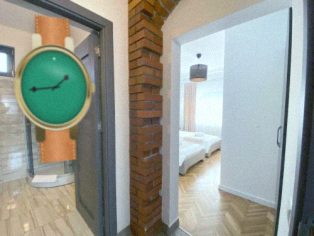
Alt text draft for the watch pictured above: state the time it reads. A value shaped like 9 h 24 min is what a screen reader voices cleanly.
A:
1 h 44 min
